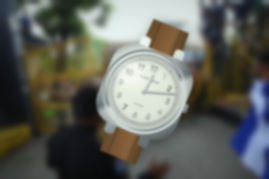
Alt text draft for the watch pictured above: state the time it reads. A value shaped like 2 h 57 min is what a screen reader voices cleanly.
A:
12 h 12 min
